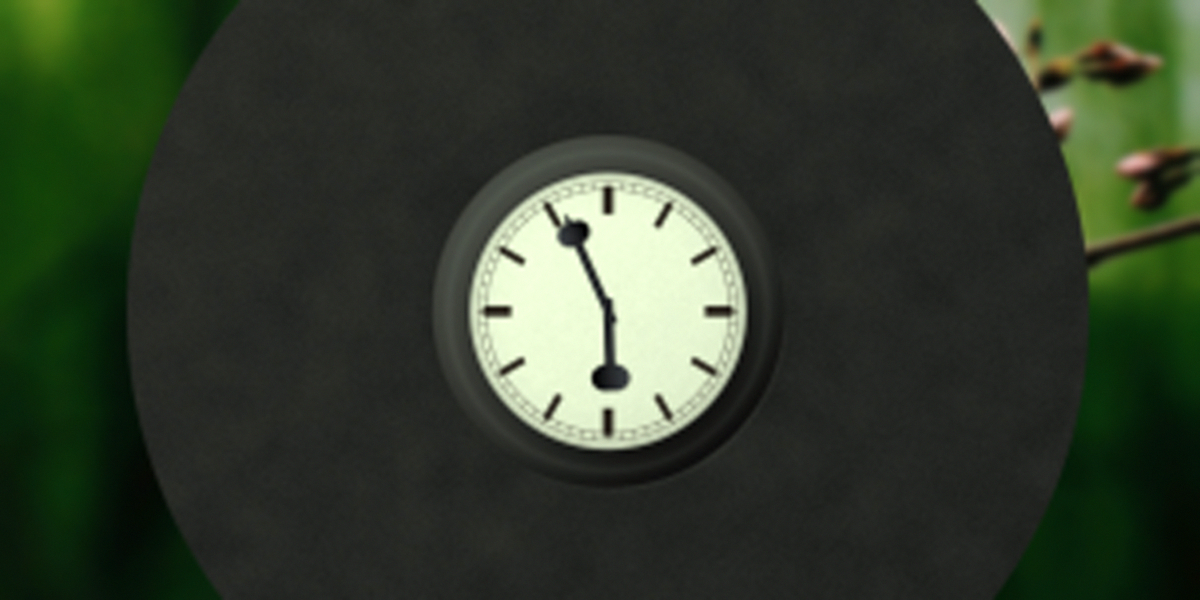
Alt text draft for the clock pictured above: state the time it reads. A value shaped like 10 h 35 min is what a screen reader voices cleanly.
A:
5 h 56 min
